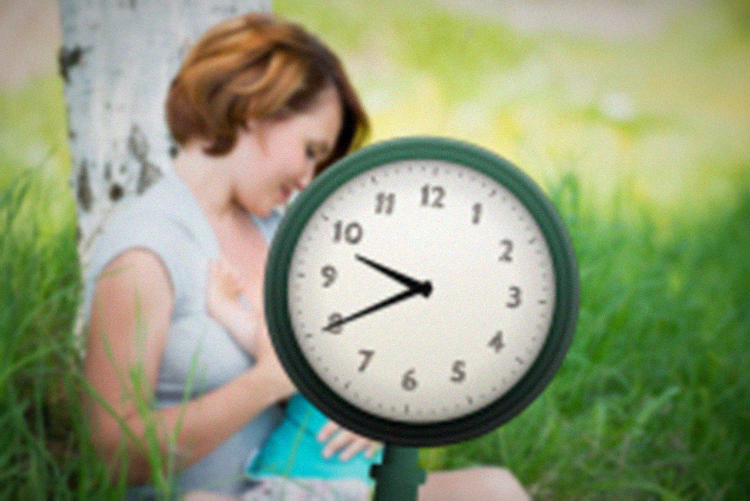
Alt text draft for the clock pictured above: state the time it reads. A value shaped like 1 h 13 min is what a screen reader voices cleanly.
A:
9 h 40 min
